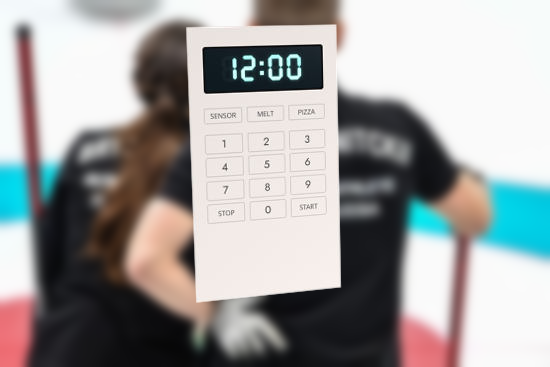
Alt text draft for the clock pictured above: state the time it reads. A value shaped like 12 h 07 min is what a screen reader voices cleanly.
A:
12 h 00 min
